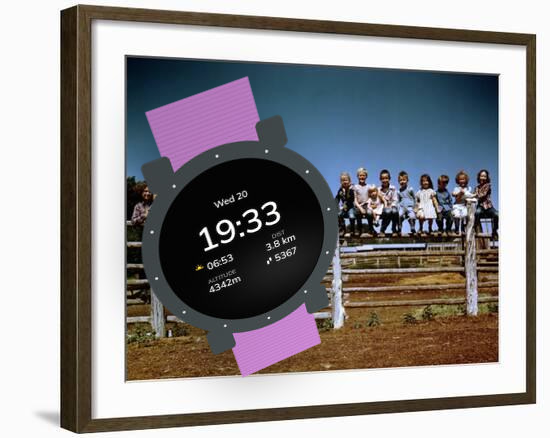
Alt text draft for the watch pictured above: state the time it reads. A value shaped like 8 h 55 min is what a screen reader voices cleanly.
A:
19 h 33 min
